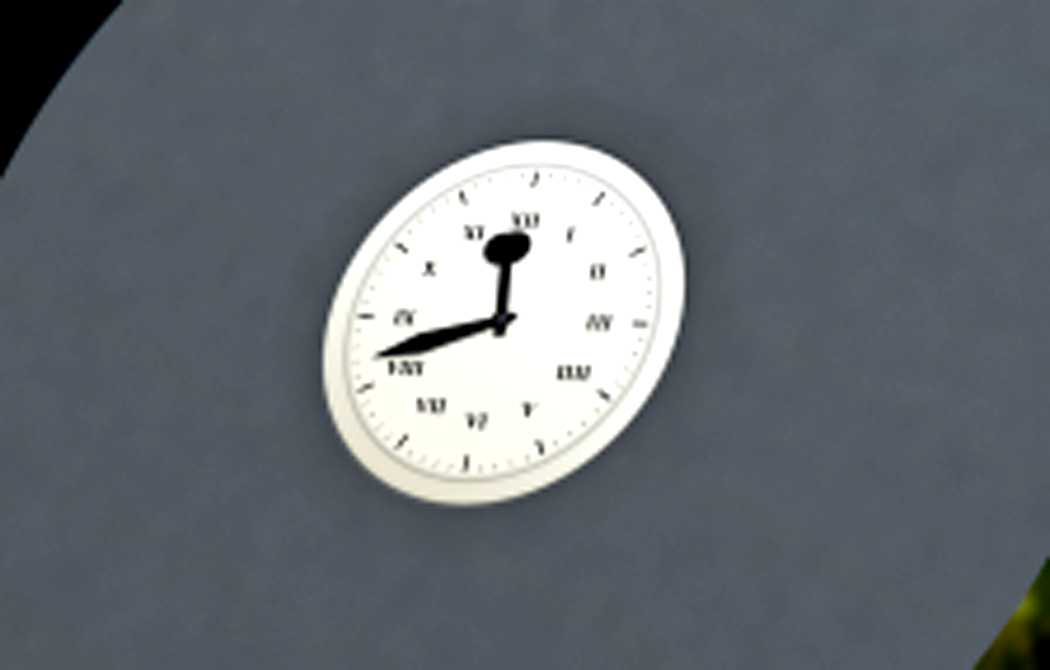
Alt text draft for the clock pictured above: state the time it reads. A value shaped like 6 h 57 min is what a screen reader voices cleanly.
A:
11 h 42 min
